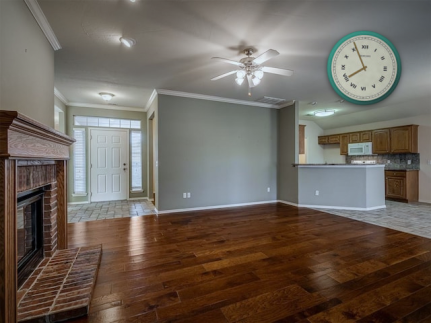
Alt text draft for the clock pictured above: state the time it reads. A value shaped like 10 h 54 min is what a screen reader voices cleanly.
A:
7 h 56 min
